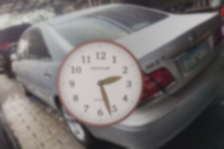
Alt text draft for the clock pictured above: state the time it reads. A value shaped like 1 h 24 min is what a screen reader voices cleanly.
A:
2 h 27 min
